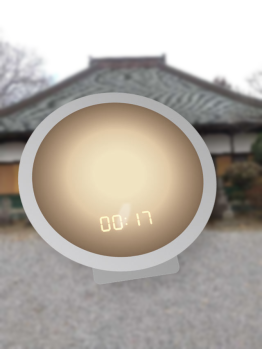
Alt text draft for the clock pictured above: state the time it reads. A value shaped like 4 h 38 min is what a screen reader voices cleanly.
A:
0 h 17 min
